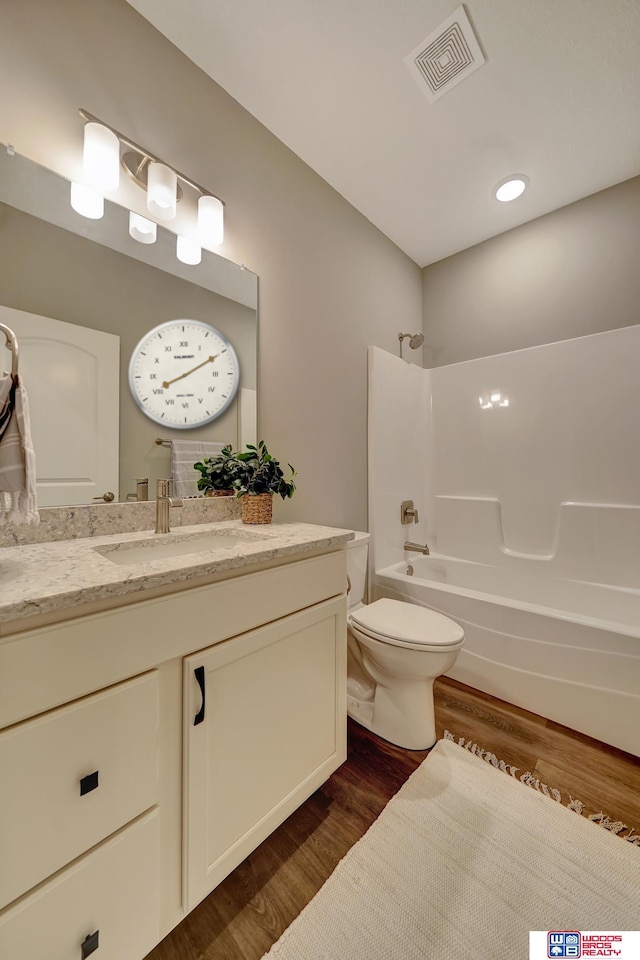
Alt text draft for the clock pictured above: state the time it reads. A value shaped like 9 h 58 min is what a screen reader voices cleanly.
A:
8 h 10 min
